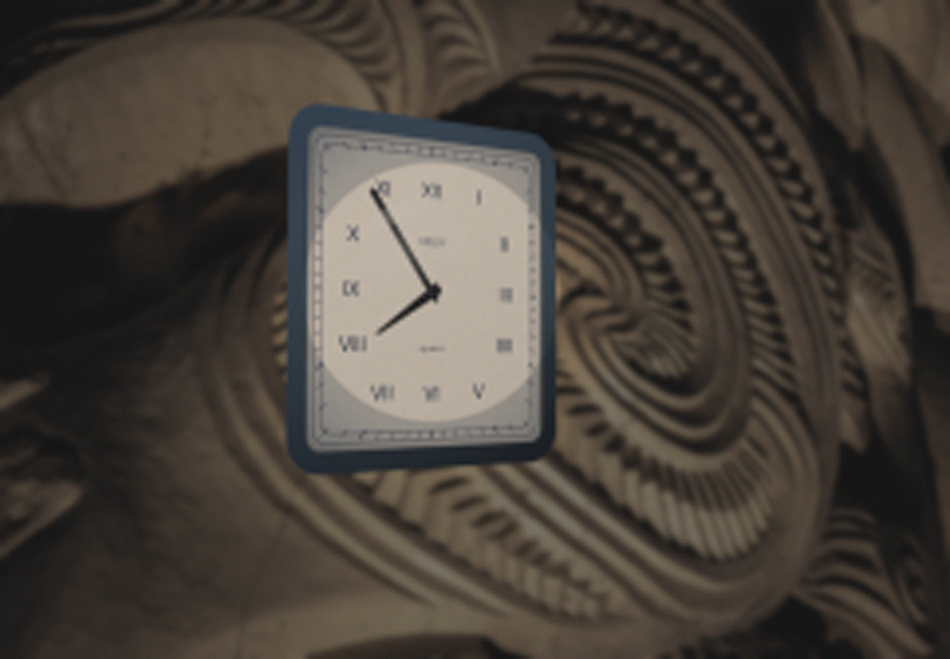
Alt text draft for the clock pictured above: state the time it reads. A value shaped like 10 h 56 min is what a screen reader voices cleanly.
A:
7 h 54 min
